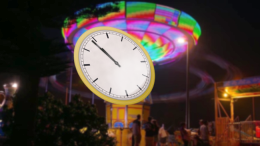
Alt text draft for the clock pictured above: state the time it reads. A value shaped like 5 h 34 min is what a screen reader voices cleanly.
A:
10 h 54 min
